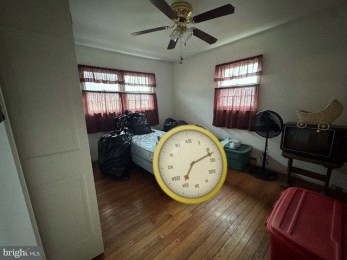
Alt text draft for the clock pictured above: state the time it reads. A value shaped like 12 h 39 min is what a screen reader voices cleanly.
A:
7 h 12 min
